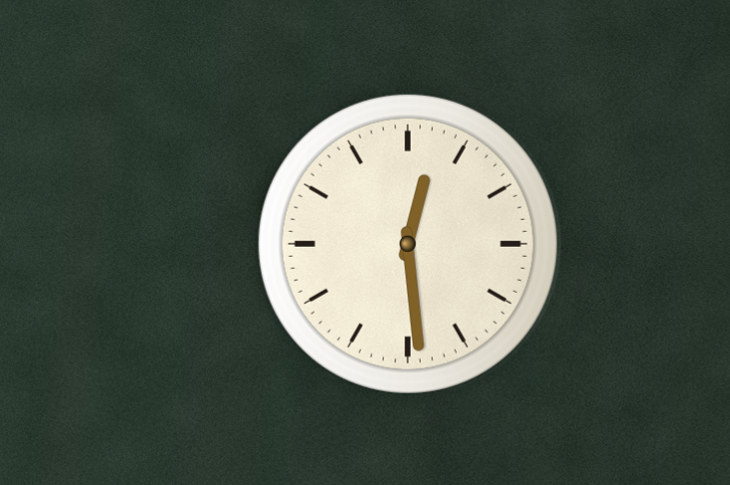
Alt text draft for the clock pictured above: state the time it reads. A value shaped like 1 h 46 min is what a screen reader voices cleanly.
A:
12 h 29 min
